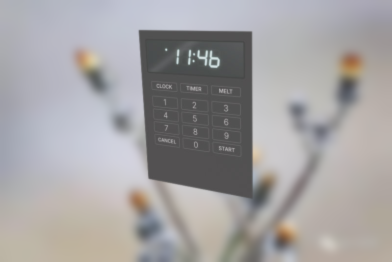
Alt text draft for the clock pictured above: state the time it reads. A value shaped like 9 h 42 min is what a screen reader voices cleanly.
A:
11 h 46 min
